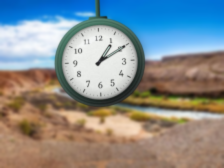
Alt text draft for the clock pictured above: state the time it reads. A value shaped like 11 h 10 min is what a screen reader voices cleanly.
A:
1 h 10 min
